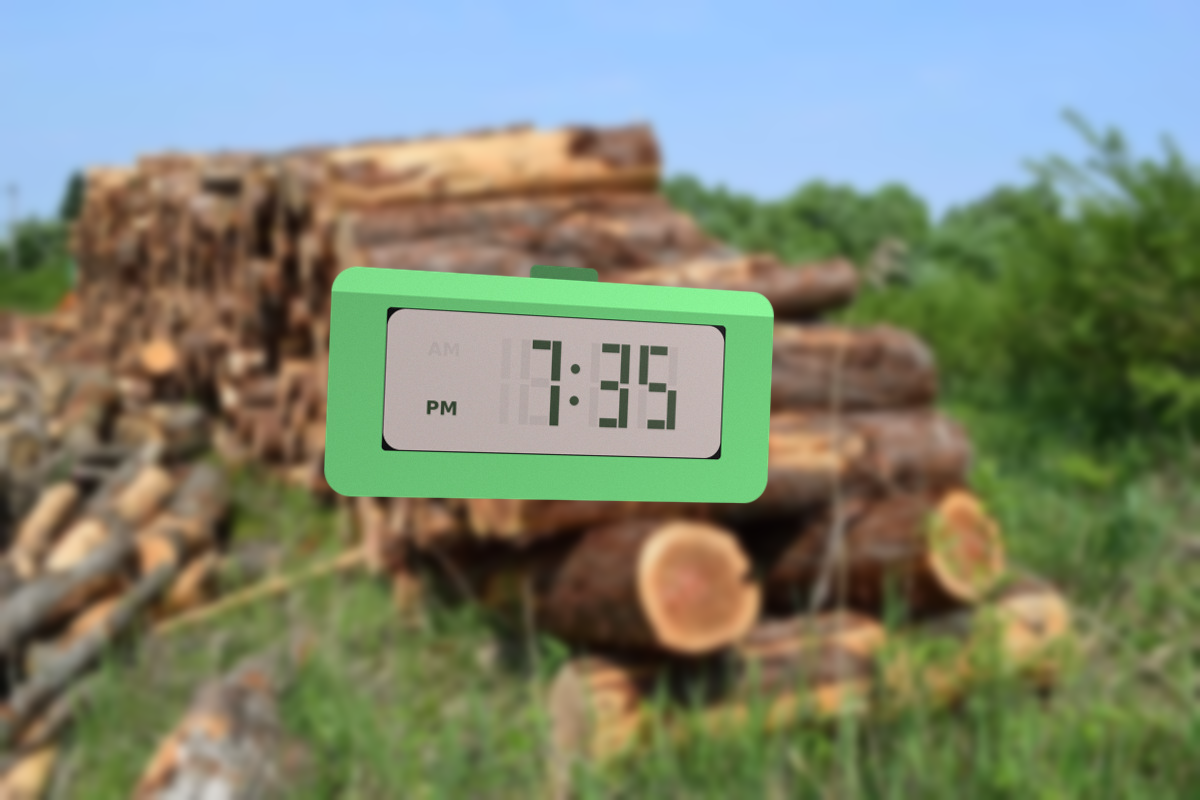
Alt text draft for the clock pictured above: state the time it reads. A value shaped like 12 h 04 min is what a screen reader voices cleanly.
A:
7 h 35 min
